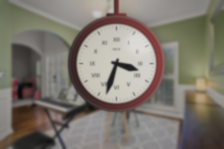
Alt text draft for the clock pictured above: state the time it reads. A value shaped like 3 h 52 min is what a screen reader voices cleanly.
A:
3 h 33 min
